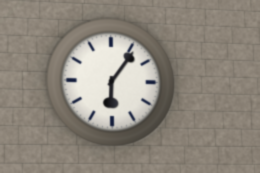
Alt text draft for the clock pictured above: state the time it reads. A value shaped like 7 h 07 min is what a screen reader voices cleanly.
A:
6 h 06 min
